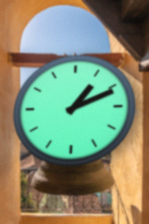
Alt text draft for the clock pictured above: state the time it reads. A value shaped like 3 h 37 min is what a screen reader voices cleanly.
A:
1 h 11 min
